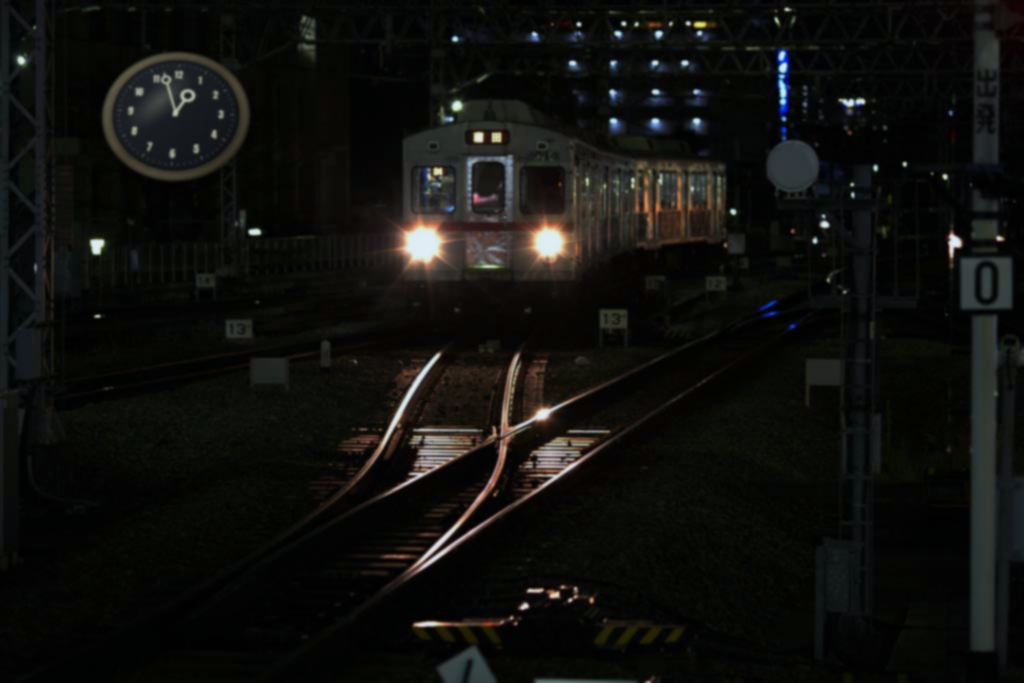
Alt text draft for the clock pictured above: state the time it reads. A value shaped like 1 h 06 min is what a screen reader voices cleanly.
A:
12 h 57 min
